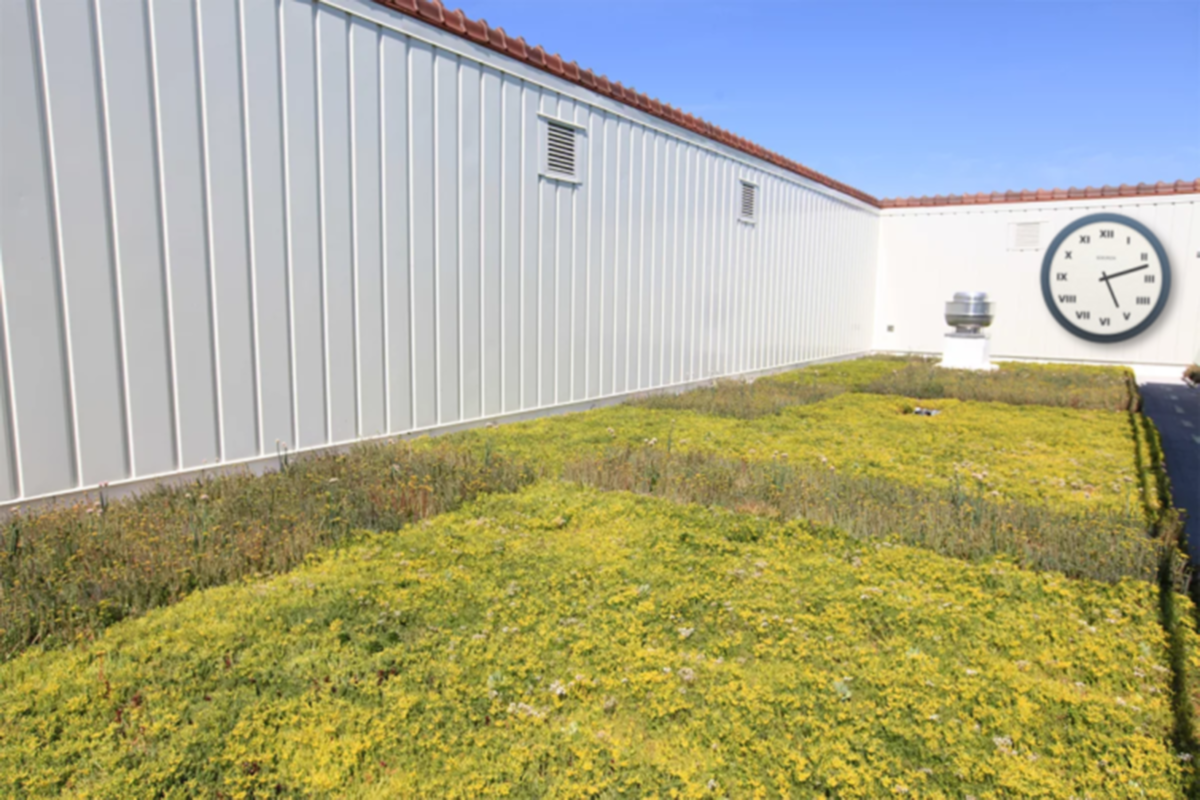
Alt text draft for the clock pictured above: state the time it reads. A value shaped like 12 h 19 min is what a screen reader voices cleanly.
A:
5 h 12 min
